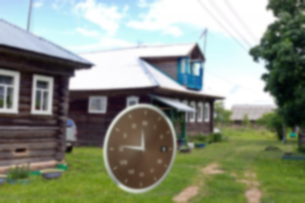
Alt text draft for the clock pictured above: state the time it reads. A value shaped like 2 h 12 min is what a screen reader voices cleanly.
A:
11 h 46 min
